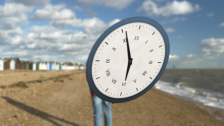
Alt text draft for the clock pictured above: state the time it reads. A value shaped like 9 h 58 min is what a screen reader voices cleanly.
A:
5 h 56 min
